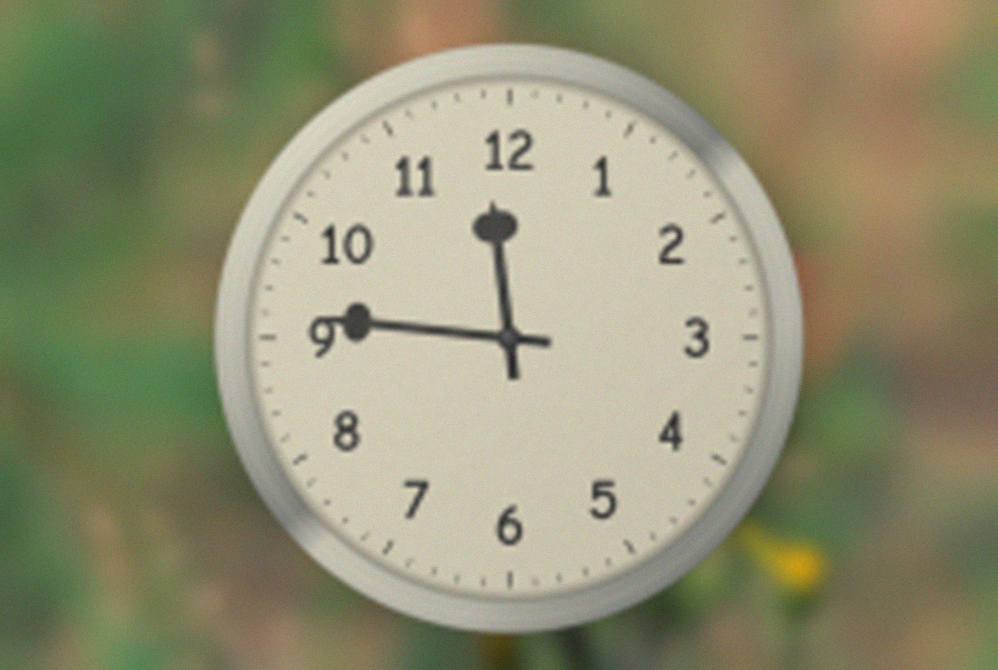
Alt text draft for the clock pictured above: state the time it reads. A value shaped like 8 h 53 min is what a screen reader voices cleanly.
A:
11 h 46 min
